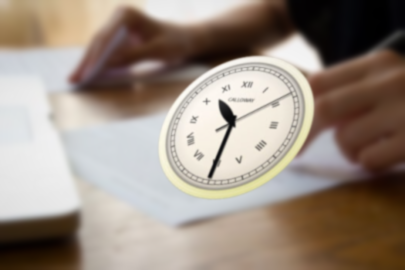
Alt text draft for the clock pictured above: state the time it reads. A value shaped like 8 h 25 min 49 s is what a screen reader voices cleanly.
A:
10 h 30 min 09 s
